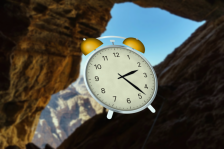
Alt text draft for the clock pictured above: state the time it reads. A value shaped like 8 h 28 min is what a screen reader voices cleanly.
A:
2 h 23 min
